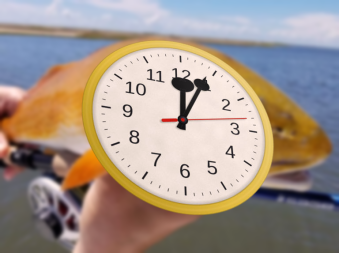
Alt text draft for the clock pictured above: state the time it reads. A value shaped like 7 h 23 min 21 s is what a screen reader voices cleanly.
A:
12 h 04 min 13 s
